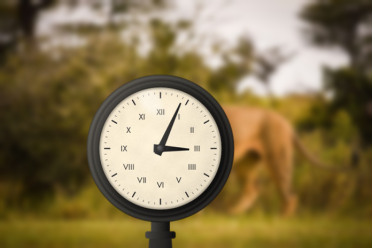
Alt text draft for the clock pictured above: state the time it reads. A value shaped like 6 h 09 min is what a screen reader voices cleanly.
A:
3 h 04 min
